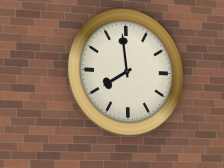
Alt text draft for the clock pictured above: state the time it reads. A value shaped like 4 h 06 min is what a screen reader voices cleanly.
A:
7 h 59 min
